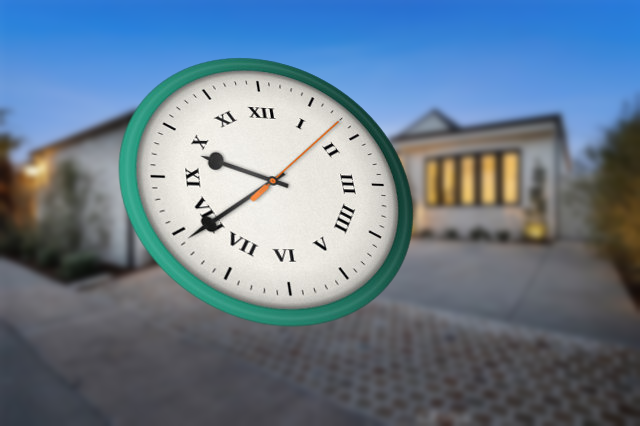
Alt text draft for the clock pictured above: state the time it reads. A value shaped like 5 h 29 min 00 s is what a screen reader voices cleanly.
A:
9 h 39 min 08 s
